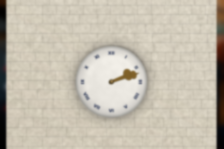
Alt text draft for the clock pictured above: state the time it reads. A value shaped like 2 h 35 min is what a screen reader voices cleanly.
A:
2 h 12 min
